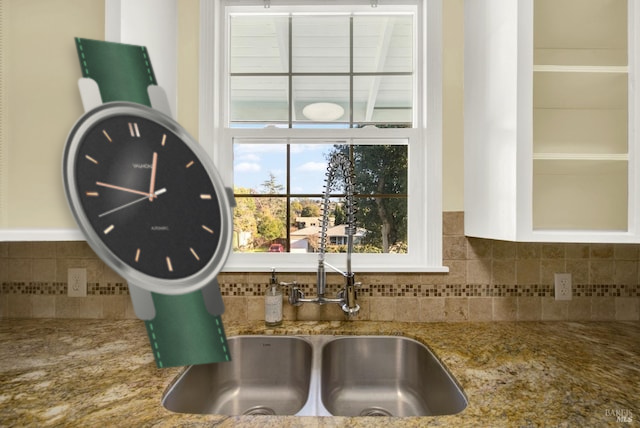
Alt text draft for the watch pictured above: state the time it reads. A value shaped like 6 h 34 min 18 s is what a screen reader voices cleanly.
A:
12 h 46 min 42 s
